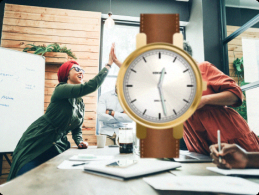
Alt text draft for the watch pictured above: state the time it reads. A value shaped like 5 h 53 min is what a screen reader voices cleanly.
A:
12 h 28 min
